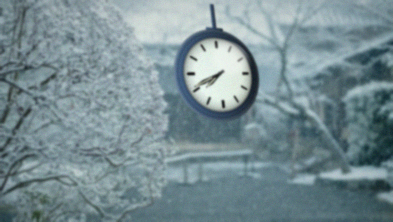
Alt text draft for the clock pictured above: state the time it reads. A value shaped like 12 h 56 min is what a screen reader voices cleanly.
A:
7 h 41 min
